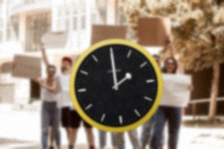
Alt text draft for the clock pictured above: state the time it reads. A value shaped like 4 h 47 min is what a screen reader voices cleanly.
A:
2 h 00 min
